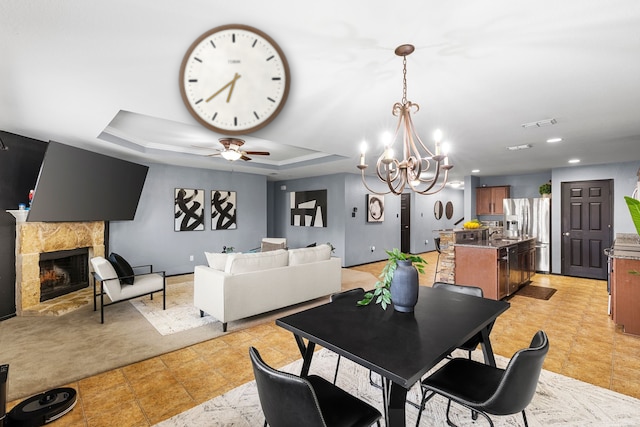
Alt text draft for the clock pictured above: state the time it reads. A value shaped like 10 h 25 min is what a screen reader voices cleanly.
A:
6 h 39 min
